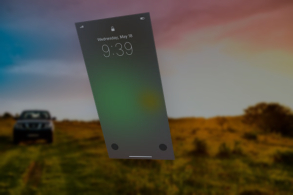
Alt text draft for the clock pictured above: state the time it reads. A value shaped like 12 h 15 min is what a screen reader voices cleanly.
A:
9 h 39 min
